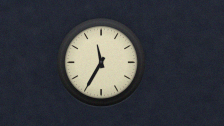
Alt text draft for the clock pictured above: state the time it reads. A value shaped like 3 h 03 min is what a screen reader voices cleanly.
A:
11 h 35 min
